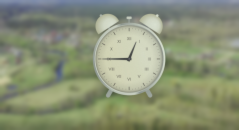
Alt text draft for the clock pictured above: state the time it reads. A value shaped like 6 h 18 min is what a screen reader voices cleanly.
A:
12 h 45 min
